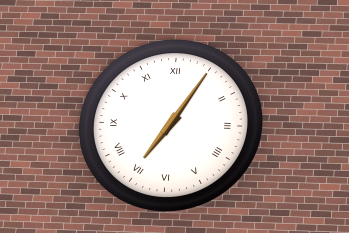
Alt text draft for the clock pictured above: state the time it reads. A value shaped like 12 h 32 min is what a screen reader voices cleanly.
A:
7 h 05 min
